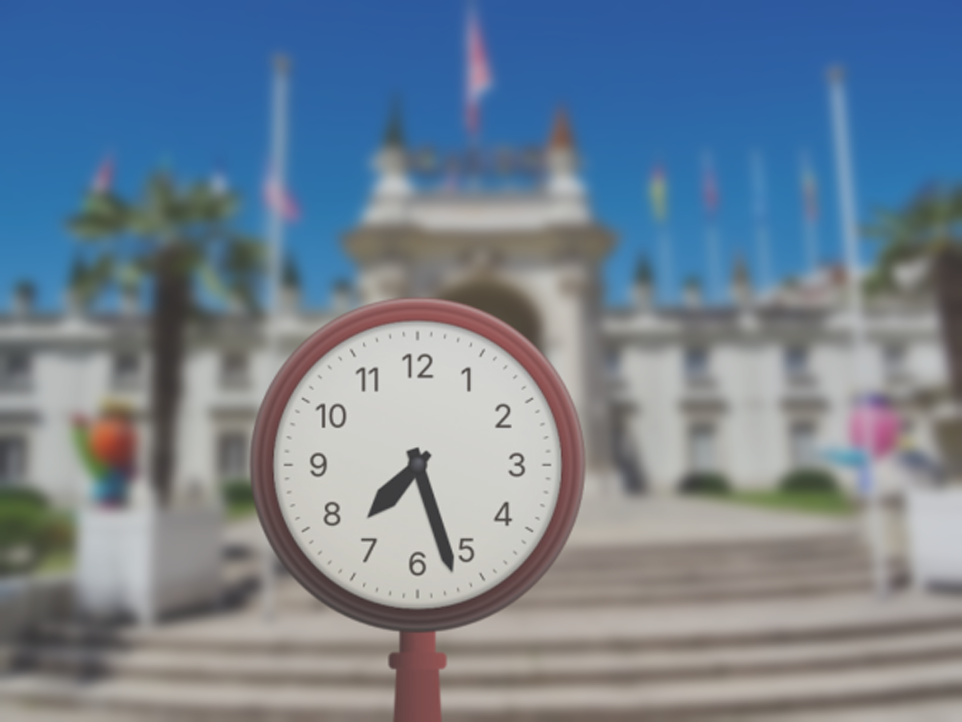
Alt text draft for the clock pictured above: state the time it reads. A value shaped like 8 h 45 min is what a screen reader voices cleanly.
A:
7 h 27 min
